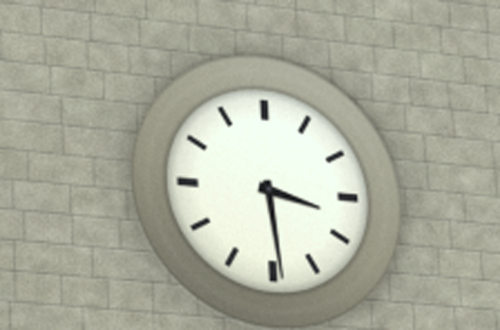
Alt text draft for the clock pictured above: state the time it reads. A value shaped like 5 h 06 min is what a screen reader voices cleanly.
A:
3 h 29 min
